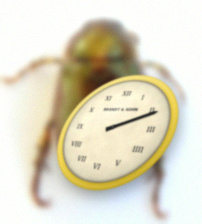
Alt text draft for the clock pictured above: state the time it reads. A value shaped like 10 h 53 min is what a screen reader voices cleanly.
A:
2 h 11 min
